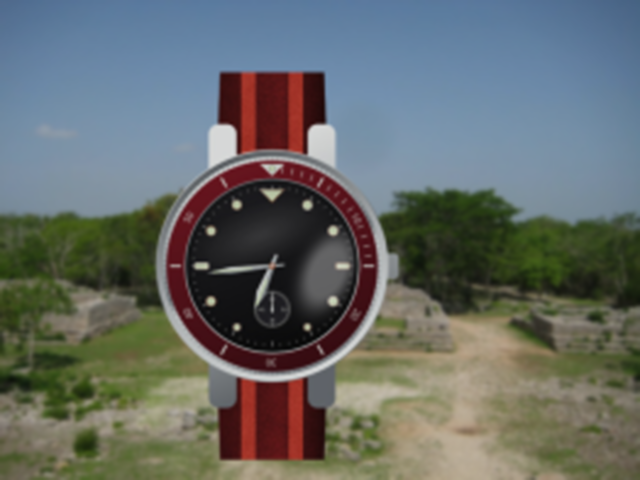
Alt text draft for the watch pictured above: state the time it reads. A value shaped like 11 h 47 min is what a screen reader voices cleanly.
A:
6 h 44 min
